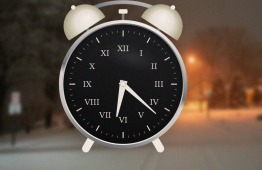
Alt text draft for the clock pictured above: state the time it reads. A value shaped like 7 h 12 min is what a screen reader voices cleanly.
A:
6 h 22 min
